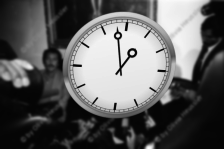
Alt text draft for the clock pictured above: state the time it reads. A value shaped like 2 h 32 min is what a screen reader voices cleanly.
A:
12 h 58 min
